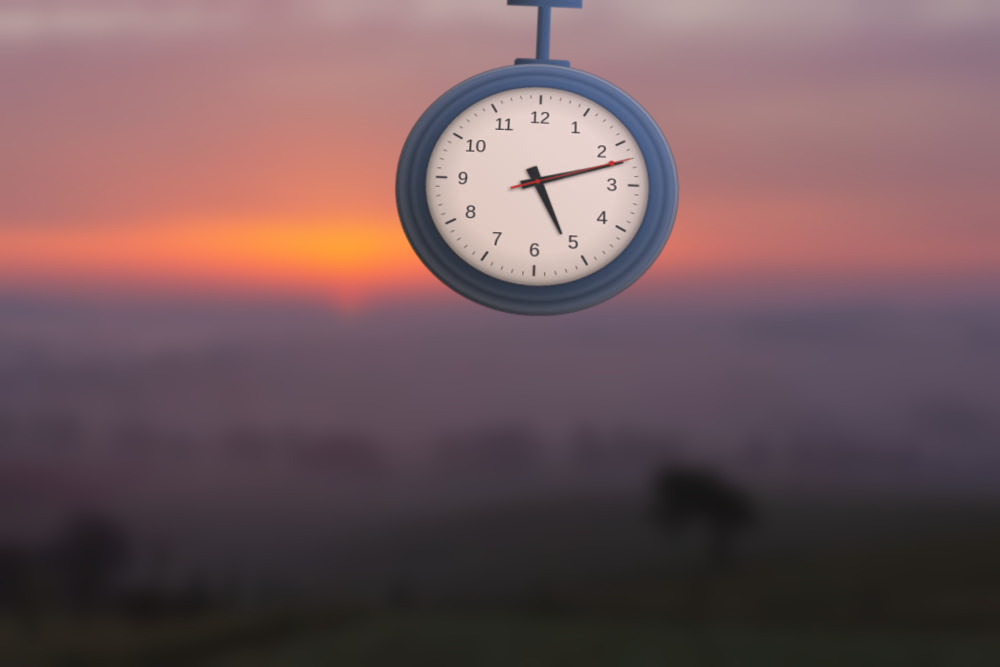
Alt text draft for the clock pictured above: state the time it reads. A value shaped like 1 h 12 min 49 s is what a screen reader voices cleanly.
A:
5 h 12 min 12 s
